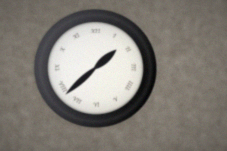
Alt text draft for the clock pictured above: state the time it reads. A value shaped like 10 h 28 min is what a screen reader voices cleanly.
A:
1 h 38 min
